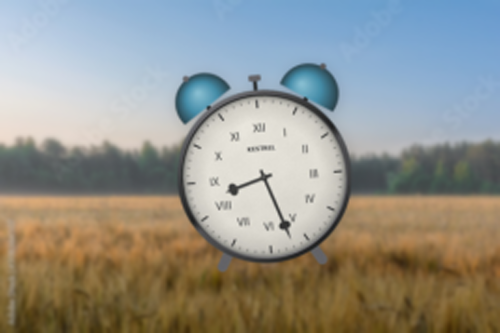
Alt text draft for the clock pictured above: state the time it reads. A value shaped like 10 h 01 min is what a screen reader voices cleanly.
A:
8 h 27 min
